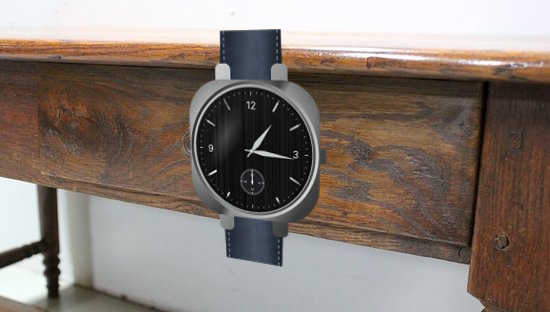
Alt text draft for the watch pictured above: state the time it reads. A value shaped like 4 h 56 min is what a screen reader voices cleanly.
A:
1 h 16 min
